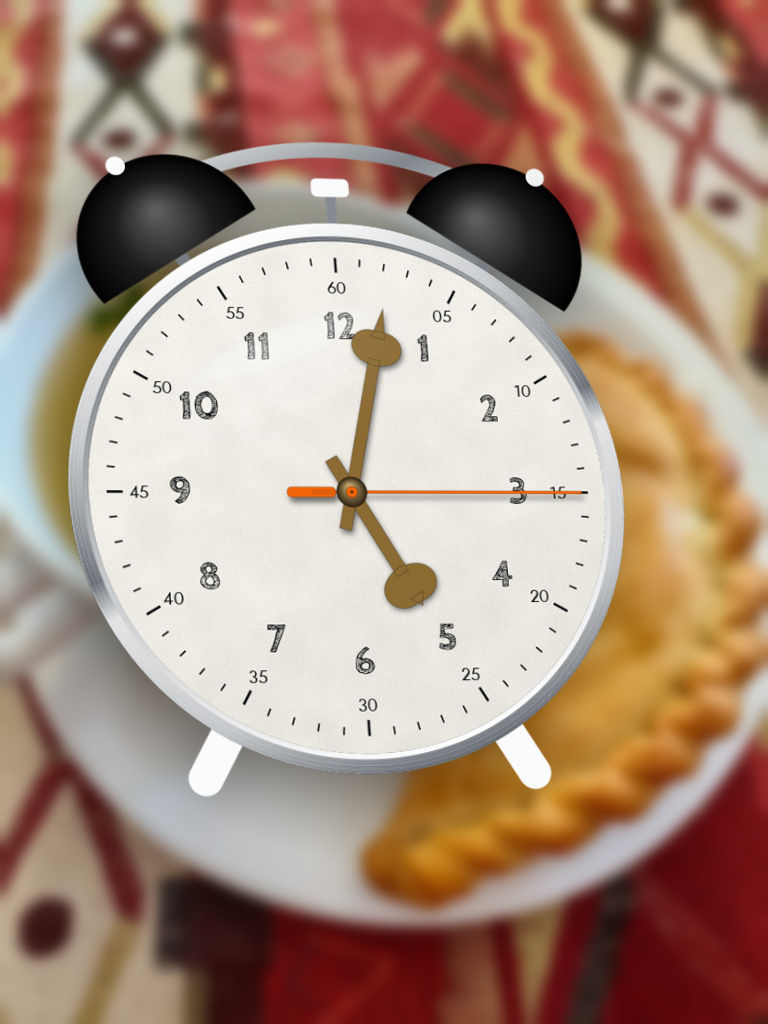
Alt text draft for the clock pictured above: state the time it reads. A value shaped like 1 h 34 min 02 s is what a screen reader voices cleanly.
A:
5 h 02 min 15 s
